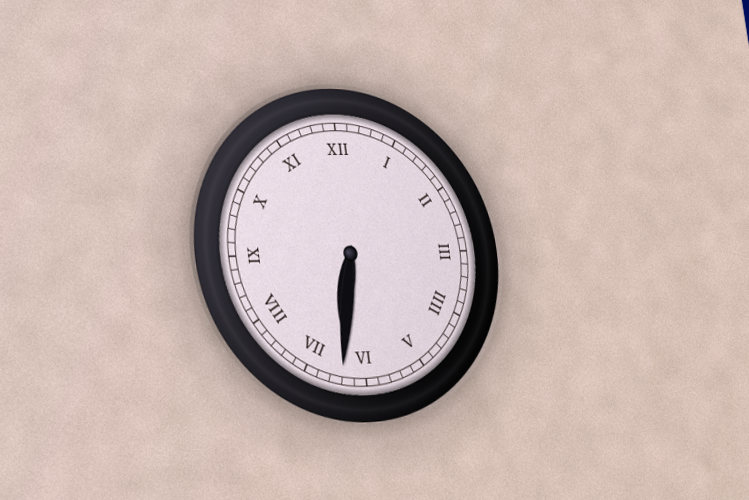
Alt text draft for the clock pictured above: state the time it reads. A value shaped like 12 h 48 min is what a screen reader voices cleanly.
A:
6 h 32 min
